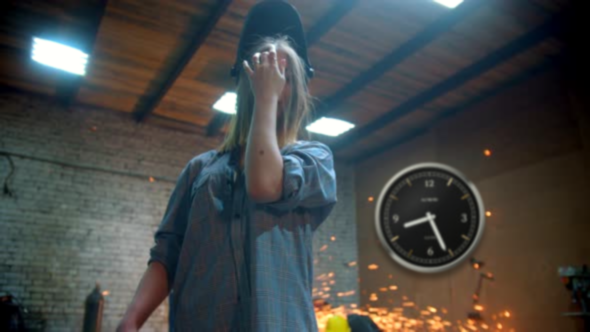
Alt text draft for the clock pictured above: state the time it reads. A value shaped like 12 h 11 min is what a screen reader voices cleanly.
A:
8 h 26 min
